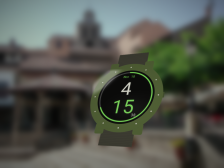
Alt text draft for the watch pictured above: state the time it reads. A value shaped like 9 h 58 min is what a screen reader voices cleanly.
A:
4 h 15 min
